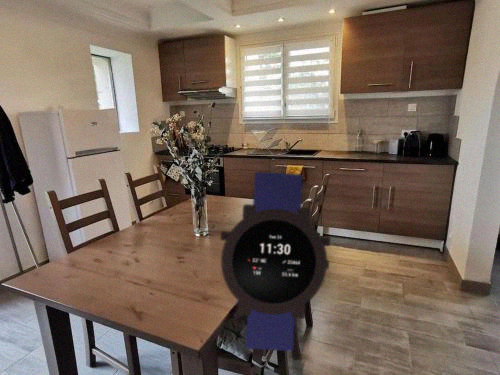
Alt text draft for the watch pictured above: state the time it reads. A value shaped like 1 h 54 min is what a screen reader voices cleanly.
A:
11 h 30 min
